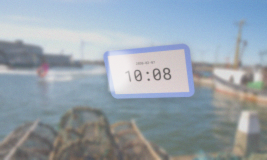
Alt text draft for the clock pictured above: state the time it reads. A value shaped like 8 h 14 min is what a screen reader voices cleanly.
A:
10 h 08 min
